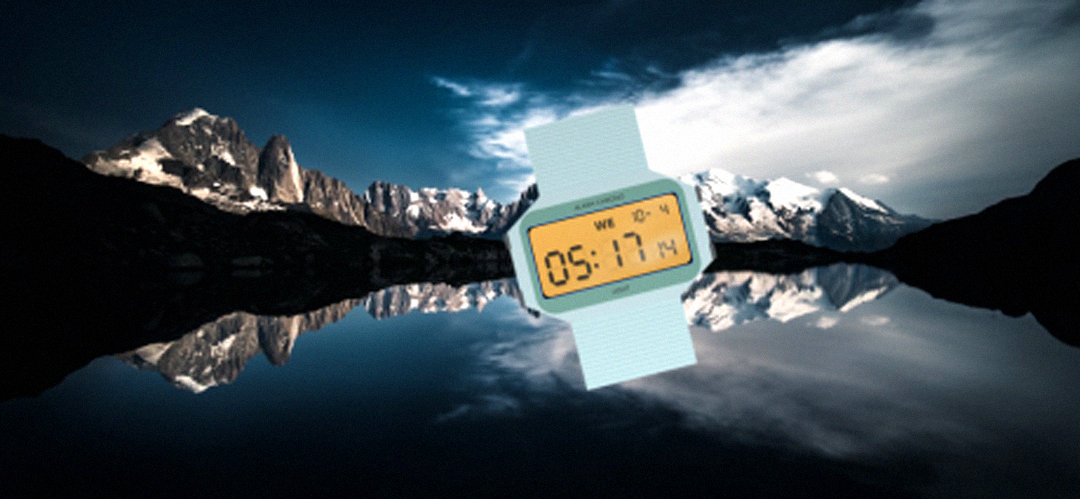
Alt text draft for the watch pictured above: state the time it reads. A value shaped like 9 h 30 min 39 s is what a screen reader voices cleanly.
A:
5 h 17 min 14 s
